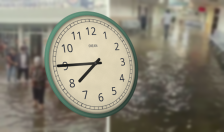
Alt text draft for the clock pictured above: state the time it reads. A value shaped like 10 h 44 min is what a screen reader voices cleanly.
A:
7 h 45 min
